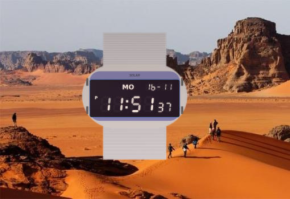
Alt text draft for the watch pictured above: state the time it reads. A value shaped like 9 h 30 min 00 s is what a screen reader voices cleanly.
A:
11 h 51 min 37 s
